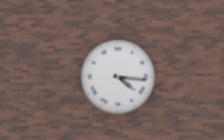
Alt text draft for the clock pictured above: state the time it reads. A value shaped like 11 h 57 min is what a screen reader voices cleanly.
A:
4 h 16 min
